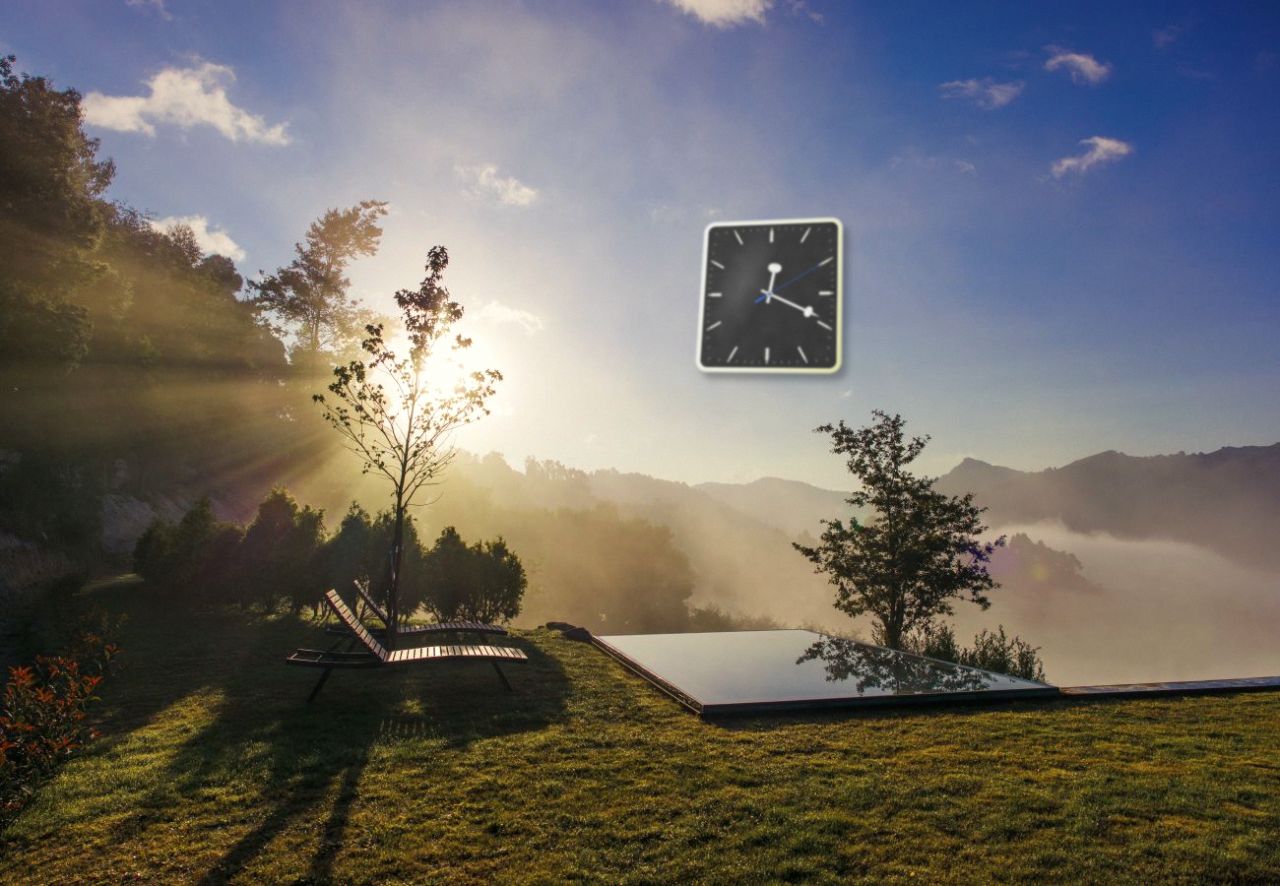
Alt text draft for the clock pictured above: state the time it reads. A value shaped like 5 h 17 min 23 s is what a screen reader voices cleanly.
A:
12 h 19 min 10 s
